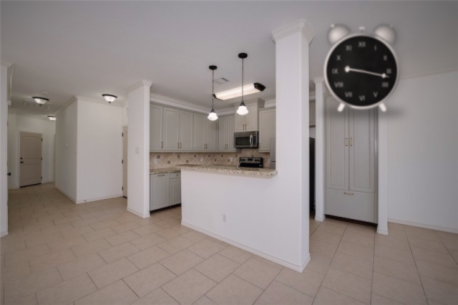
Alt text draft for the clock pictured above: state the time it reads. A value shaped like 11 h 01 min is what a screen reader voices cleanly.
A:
9 h 17 min
